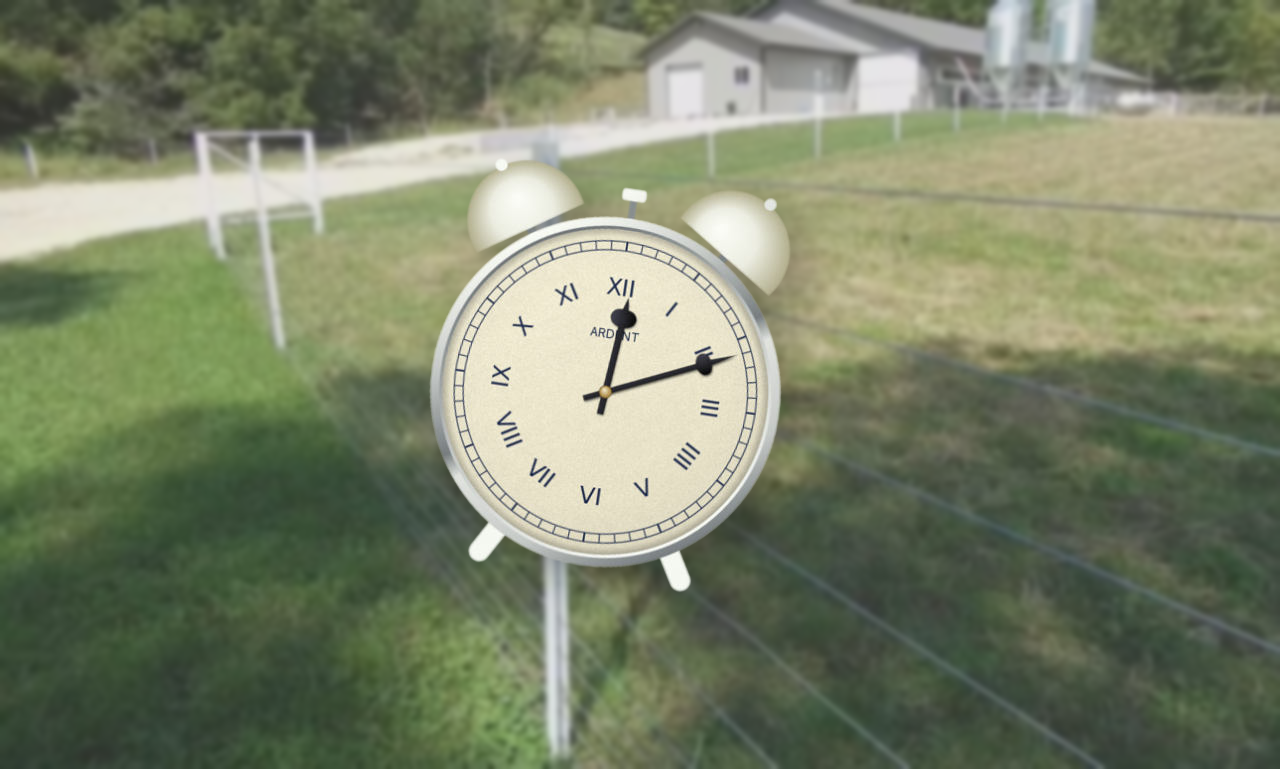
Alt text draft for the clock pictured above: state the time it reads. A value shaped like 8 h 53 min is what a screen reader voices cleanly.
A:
12 h 11 min
